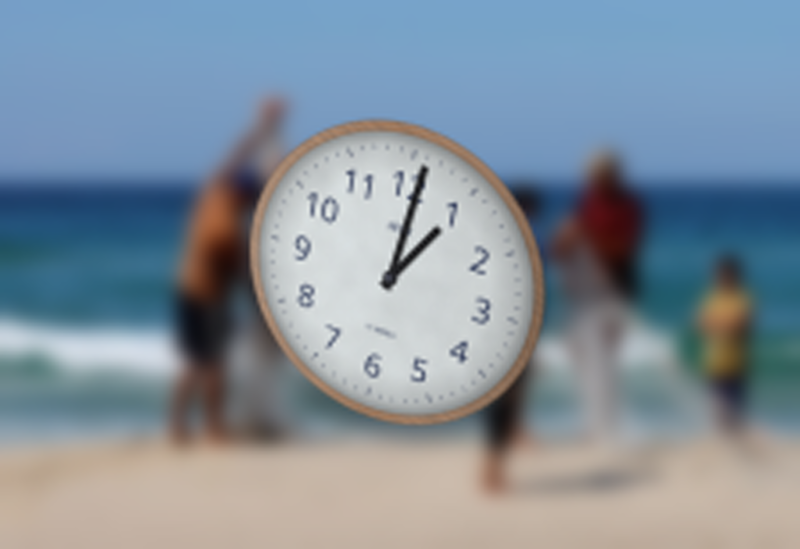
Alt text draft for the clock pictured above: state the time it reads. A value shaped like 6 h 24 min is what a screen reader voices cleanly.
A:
1 h 01 min
